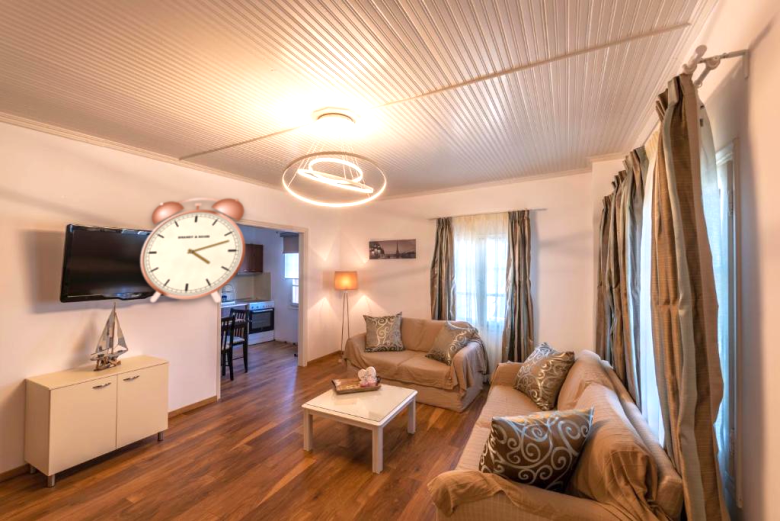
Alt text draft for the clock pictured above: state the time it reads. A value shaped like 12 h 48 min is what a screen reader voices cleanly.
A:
4 h 12 min
